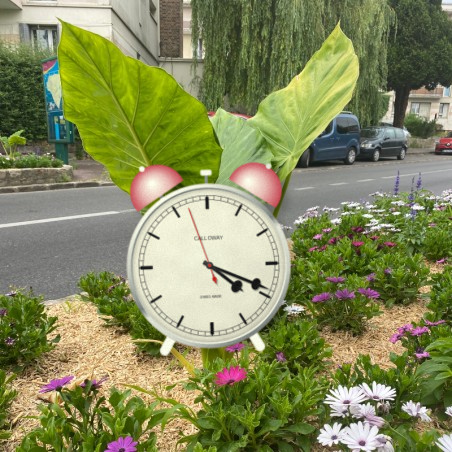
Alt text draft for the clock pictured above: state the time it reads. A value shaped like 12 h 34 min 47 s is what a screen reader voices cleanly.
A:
4 h 18 min 57 s
